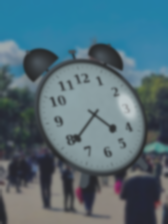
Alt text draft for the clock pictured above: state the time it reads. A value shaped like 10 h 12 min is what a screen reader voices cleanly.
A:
4 h 39 min
